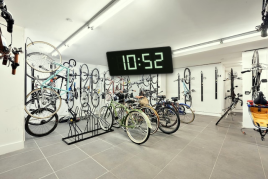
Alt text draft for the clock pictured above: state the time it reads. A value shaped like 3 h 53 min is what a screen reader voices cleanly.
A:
10 h 52 min
